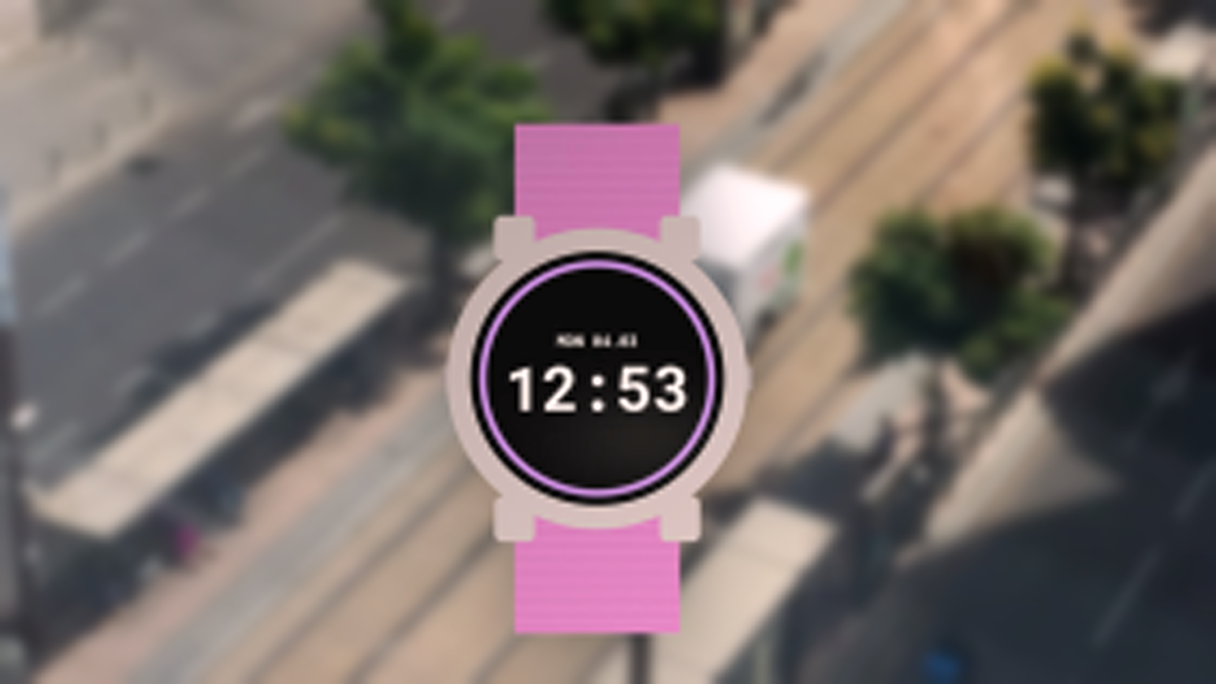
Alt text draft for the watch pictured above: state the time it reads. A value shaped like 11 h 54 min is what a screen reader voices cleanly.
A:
12 h 53 min
